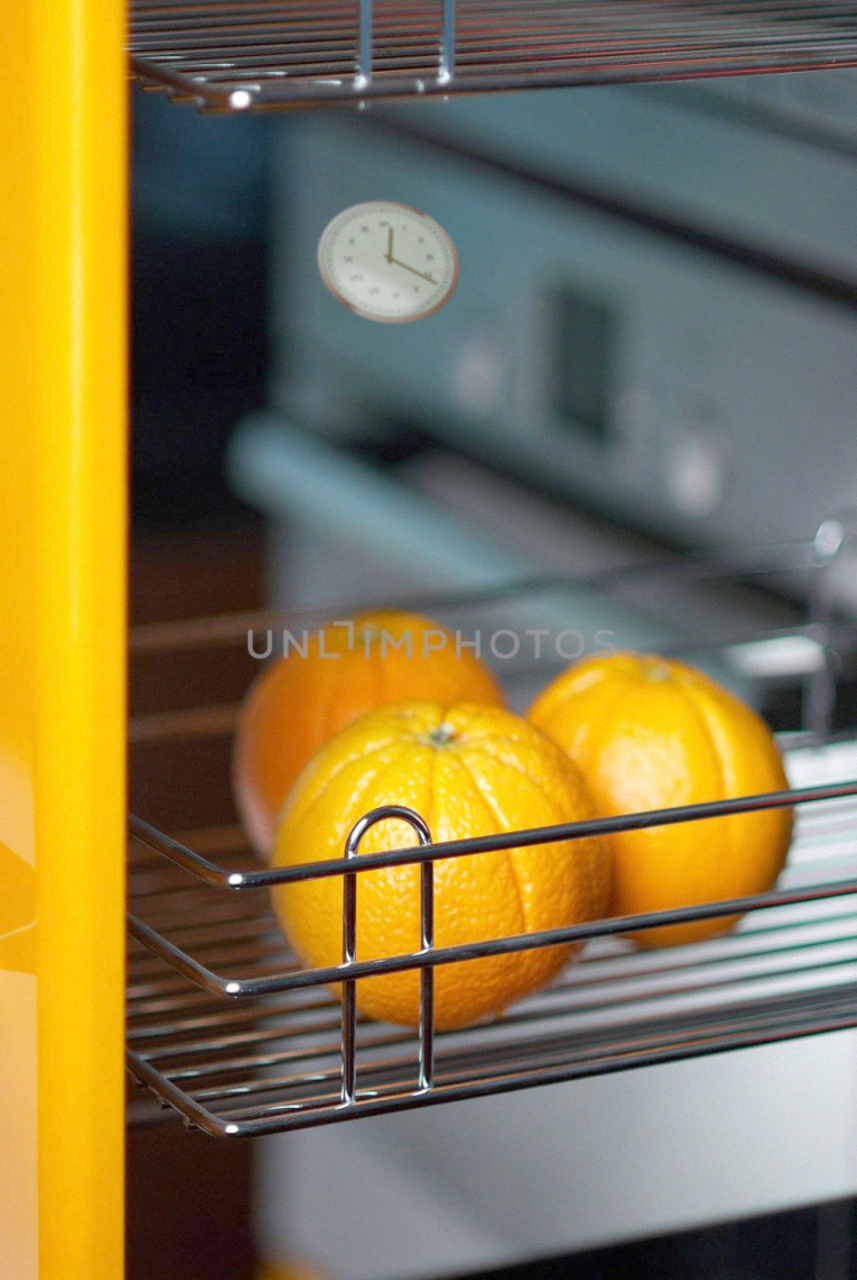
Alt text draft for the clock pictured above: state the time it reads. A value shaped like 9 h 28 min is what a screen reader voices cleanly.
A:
12 h 21 min
